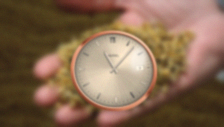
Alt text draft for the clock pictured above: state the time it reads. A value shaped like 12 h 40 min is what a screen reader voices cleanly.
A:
11 h 07 min
